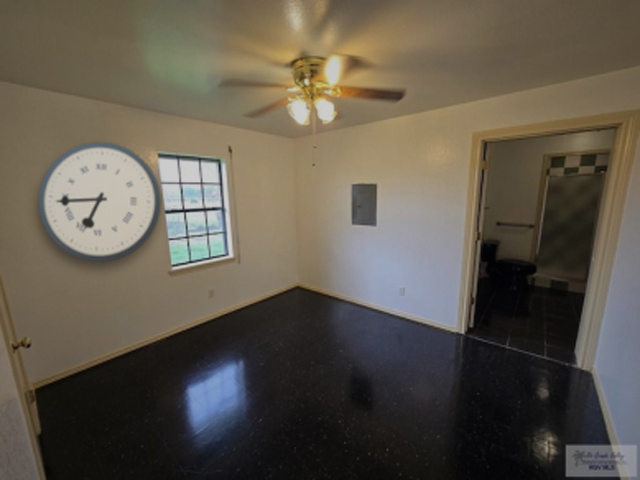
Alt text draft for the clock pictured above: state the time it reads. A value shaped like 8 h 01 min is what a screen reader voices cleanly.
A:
6 h 44 min
